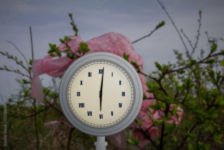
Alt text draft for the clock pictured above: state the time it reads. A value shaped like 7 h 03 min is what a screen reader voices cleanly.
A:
6 h 01 min
